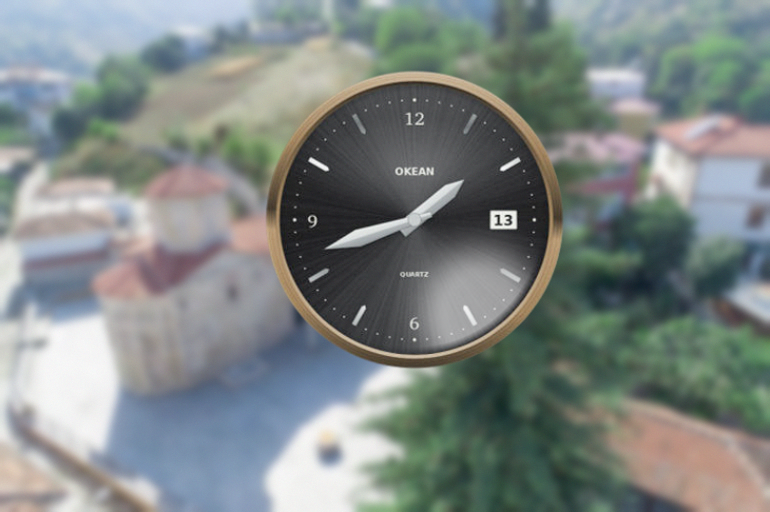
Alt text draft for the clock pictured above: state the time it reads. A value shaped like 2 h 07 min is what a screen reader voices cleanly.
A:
1 h 42 min
